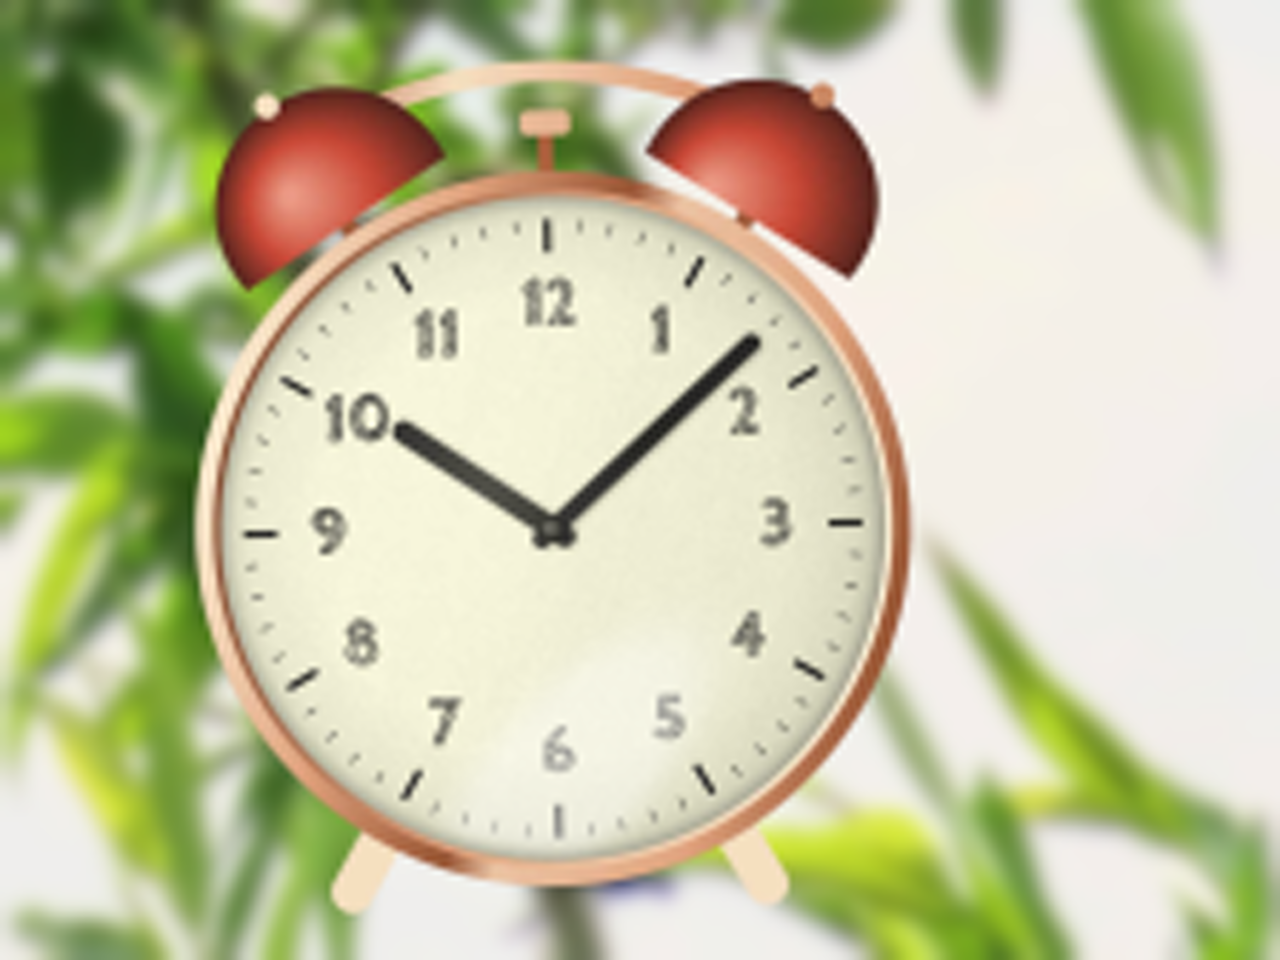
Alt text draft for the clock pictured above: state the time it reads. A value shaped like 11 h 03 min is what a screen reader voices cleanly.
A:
10 h 08 min
